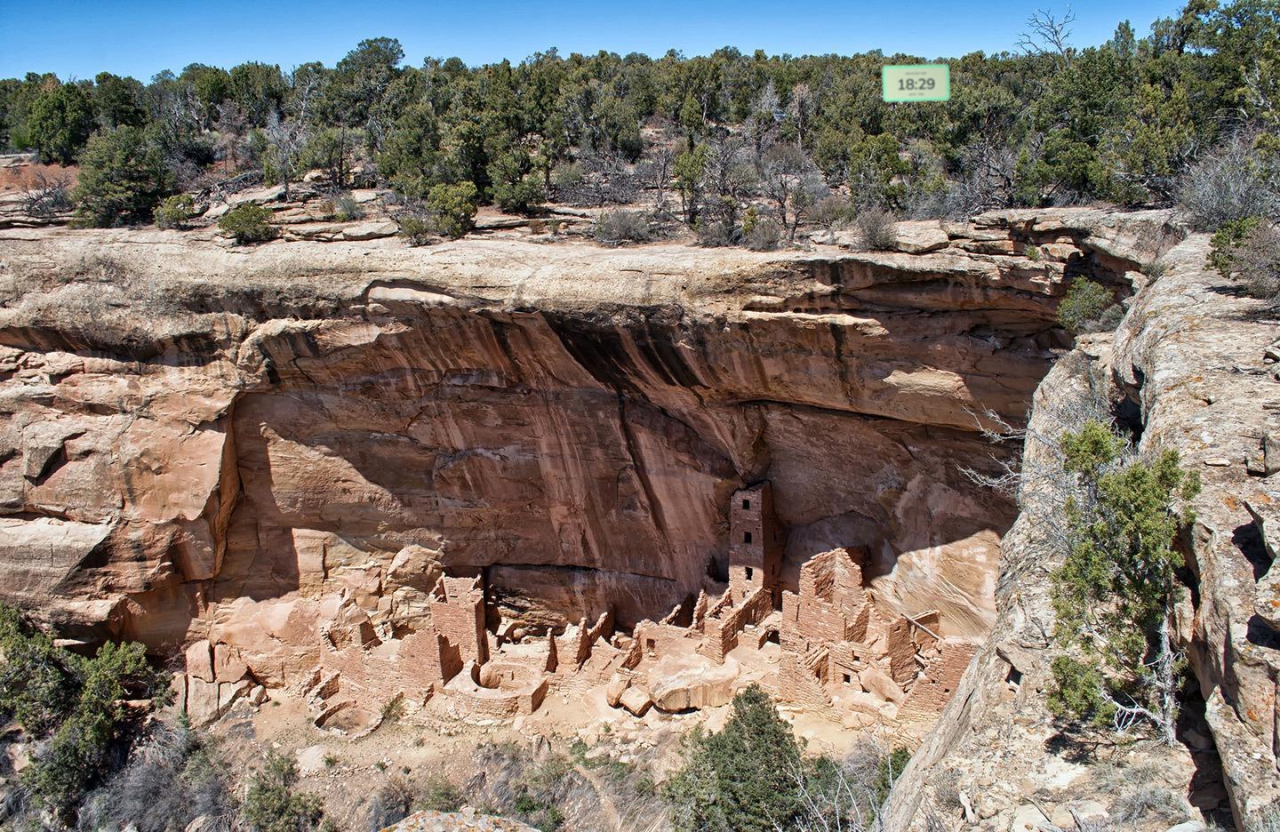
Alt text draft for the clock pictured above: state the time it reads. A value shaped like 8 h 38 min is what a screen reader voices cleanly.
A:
18 h 29 min
